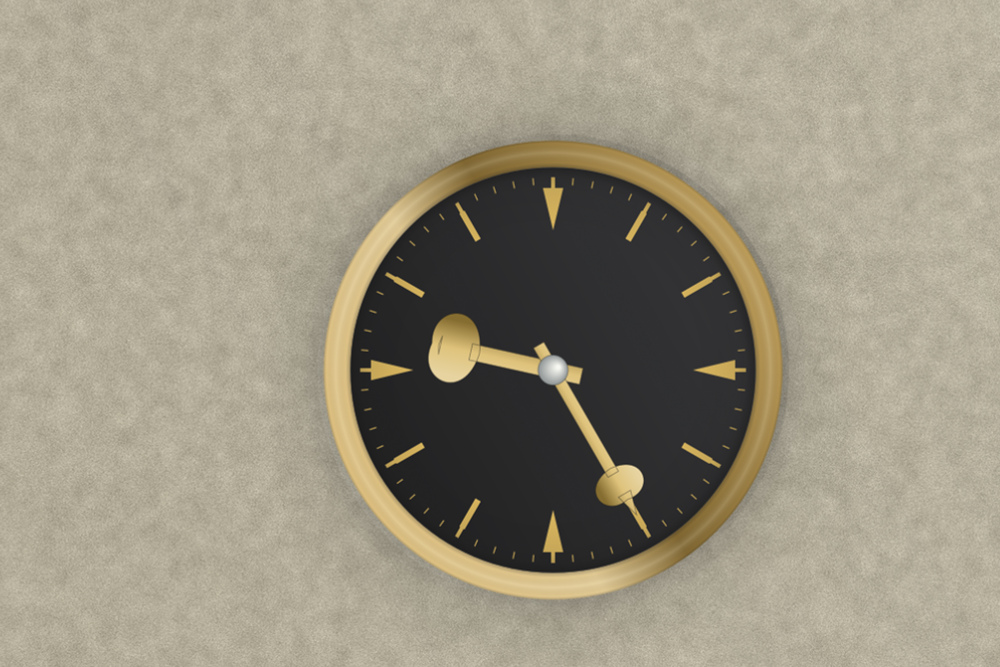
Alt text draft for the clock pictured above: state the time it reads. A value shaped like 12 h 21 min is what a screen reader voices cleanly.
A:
9 h 25 min
